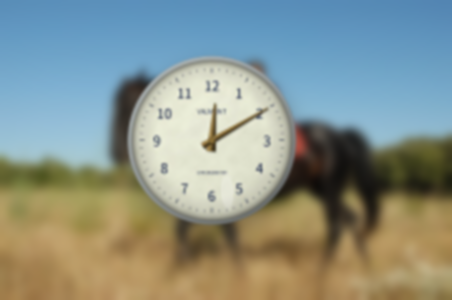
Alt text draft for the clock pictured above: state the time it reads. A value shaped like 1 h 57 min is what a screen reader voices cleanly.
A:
12 h 10 min
